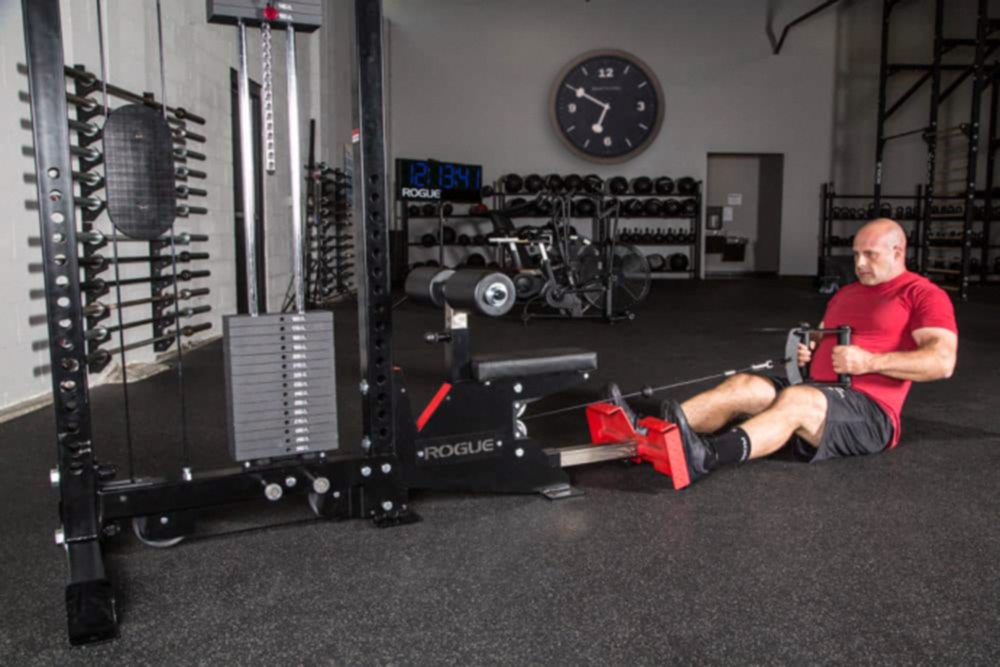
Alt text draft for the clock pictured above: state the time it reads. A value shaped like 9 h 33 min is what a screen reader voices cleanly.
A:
6 h 50 min
